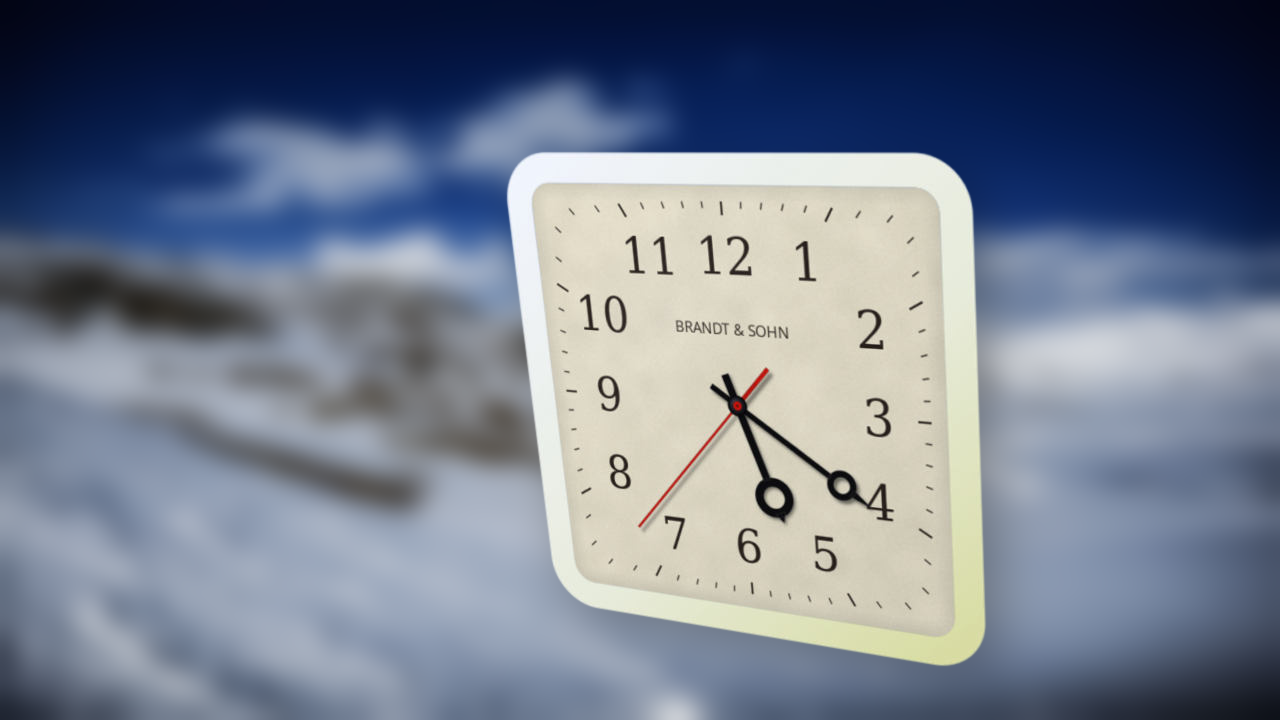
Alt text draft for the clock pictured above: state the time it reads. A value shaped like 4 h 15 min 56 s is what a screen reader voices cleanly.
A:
5 h 20 min 37 s
